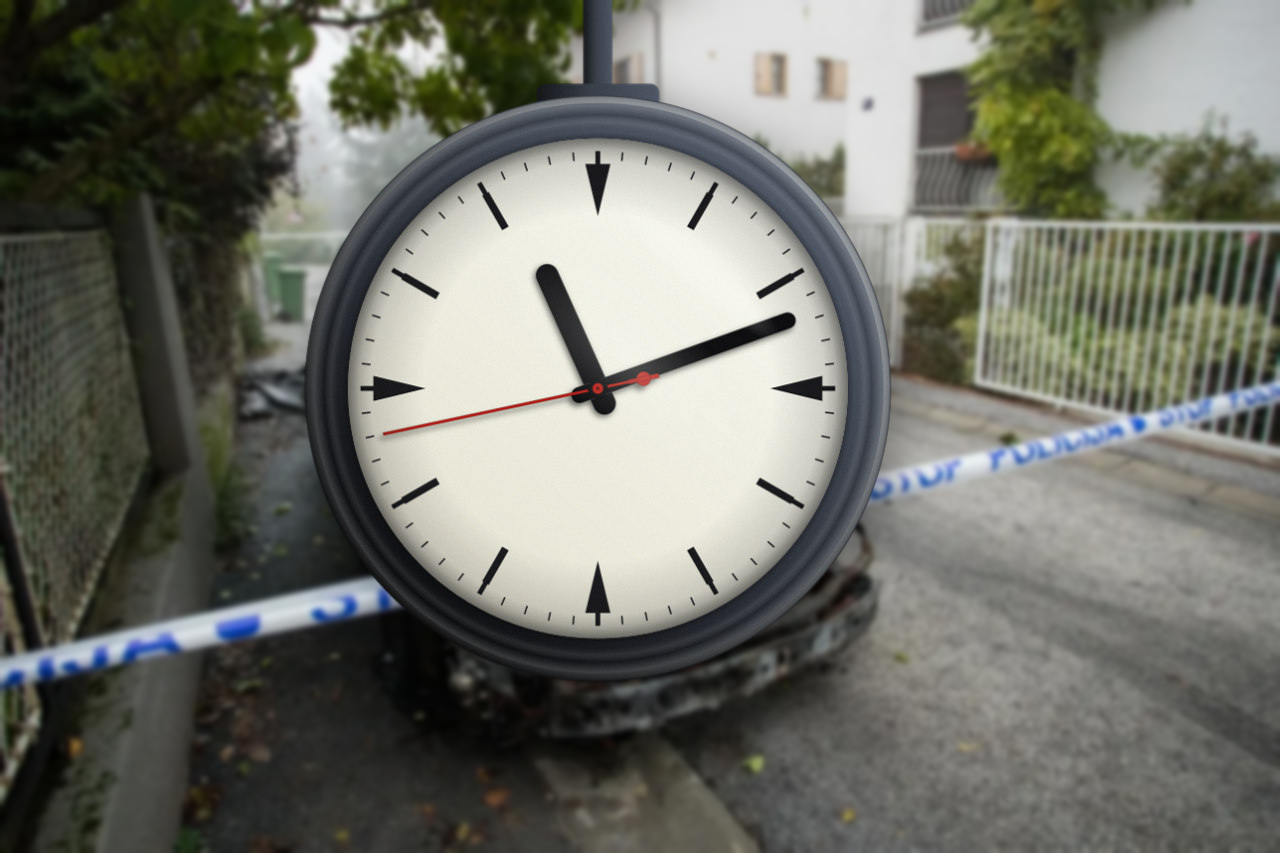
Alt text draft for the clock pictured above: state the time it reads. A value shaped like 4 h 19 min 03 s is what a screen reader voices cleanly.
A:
11 h 11 min 43 s
